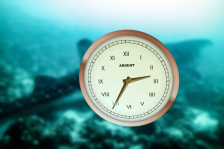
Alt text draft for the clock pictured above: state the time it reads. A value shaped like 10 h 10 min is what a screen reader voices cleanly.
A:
2 h 35 min
